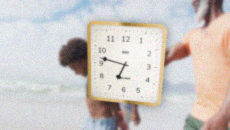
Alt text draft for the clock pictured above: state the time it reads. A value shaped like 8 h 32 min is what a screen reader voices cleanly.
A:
6 h 47 min
